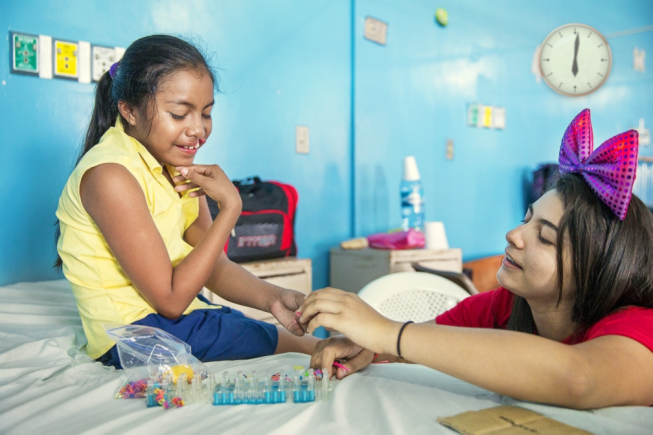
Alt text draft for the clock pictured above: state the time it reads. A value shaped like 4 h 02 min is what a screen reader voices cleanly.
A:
6 h 01 min
